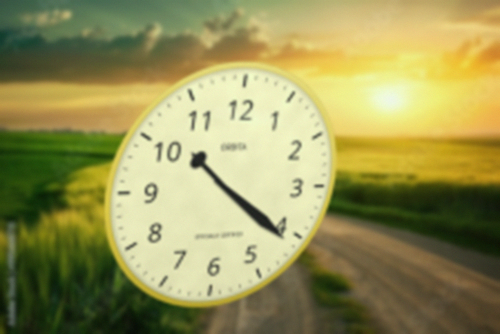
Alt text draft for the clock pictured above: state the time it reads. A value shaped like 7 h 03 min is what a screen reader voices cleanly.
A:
10 h 21 min
